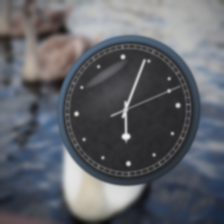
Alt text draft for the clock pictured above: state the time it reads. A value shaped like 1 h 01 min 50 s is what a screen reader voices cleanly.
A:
6 h 04 min 12 s
